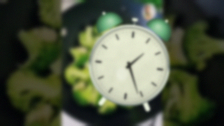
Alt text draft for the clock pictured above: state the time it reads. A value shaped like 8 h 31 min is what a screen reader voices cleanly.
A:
1 h 26 min
